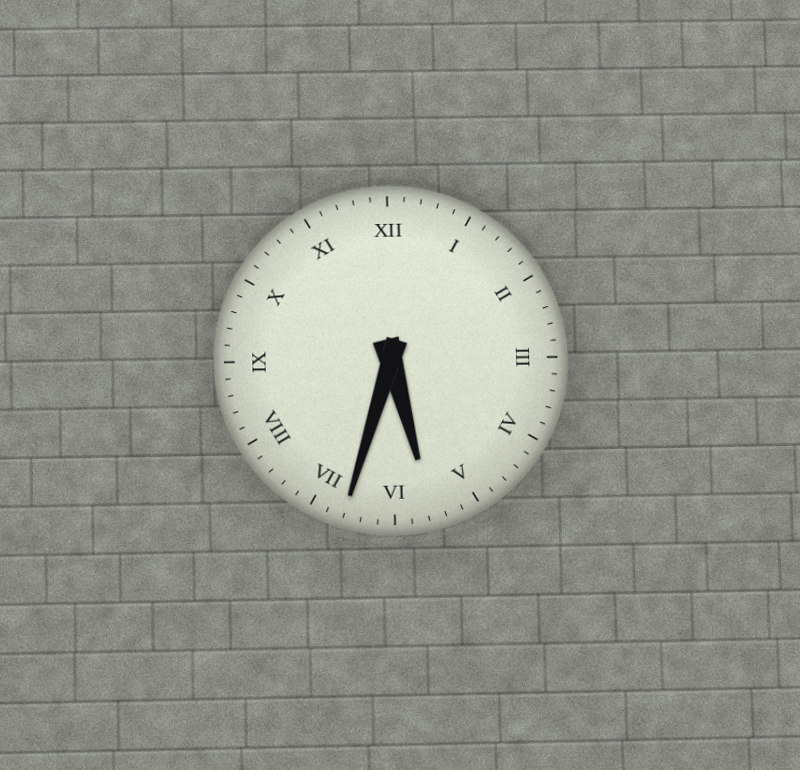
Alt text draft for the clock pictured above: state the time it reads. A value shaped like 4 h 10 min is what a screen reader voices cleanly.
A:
5 h 33 min
